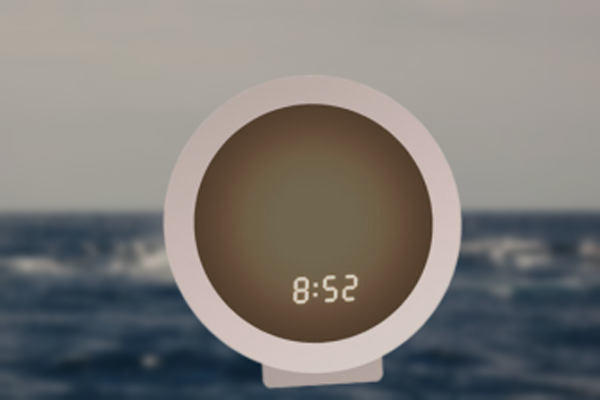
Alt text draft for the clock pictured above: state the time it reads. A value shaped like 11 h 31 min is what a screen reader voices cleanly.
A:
8 h 52 min
